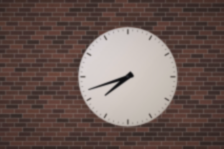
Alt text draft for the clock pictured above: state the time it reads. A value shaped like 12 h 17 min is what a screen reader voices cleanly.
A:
7 h 42 min
